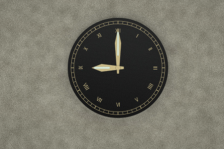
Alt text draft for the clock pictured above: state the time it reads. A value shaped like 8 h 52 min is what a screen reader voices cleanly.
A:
9 h 00 min
